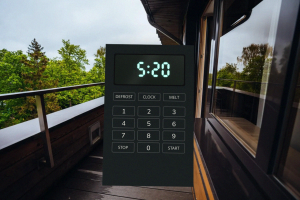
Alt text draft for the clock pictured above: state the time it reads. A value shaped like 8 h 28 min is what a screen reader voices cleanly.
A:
5 h 20 min
